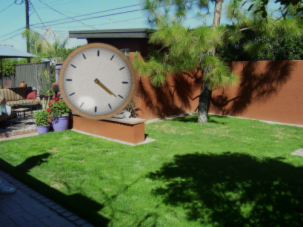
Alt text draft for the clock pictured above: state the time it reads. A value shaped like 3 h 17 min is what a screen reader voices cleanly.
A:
4 h 21 min
